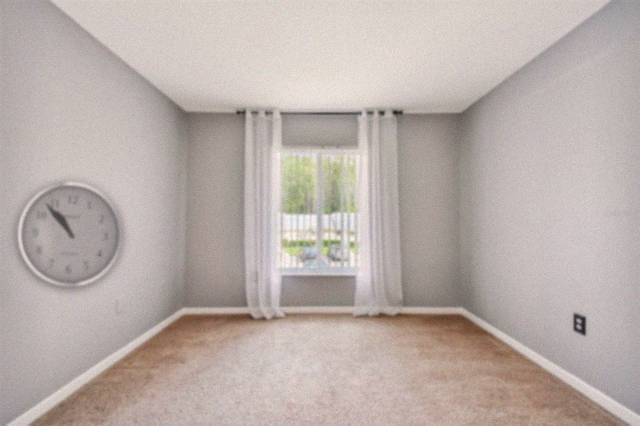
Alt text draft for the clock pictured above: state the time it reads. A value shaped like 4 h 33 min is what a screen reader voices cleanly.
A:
10 h 53 min
